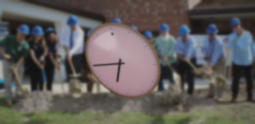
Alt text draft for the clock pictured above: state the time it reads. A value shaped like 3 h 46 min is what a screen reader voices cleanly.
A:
6 h 44 min
